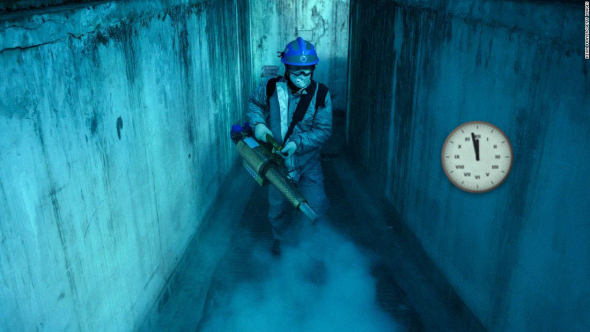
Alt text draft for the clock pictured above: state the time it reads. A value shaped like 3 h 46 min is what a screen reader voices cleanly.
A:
11 h 58 min
